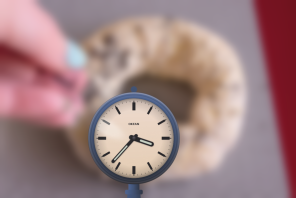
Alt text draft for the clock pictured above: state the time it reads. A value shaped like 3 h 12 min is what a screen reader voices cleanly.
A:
3 h 37 min
